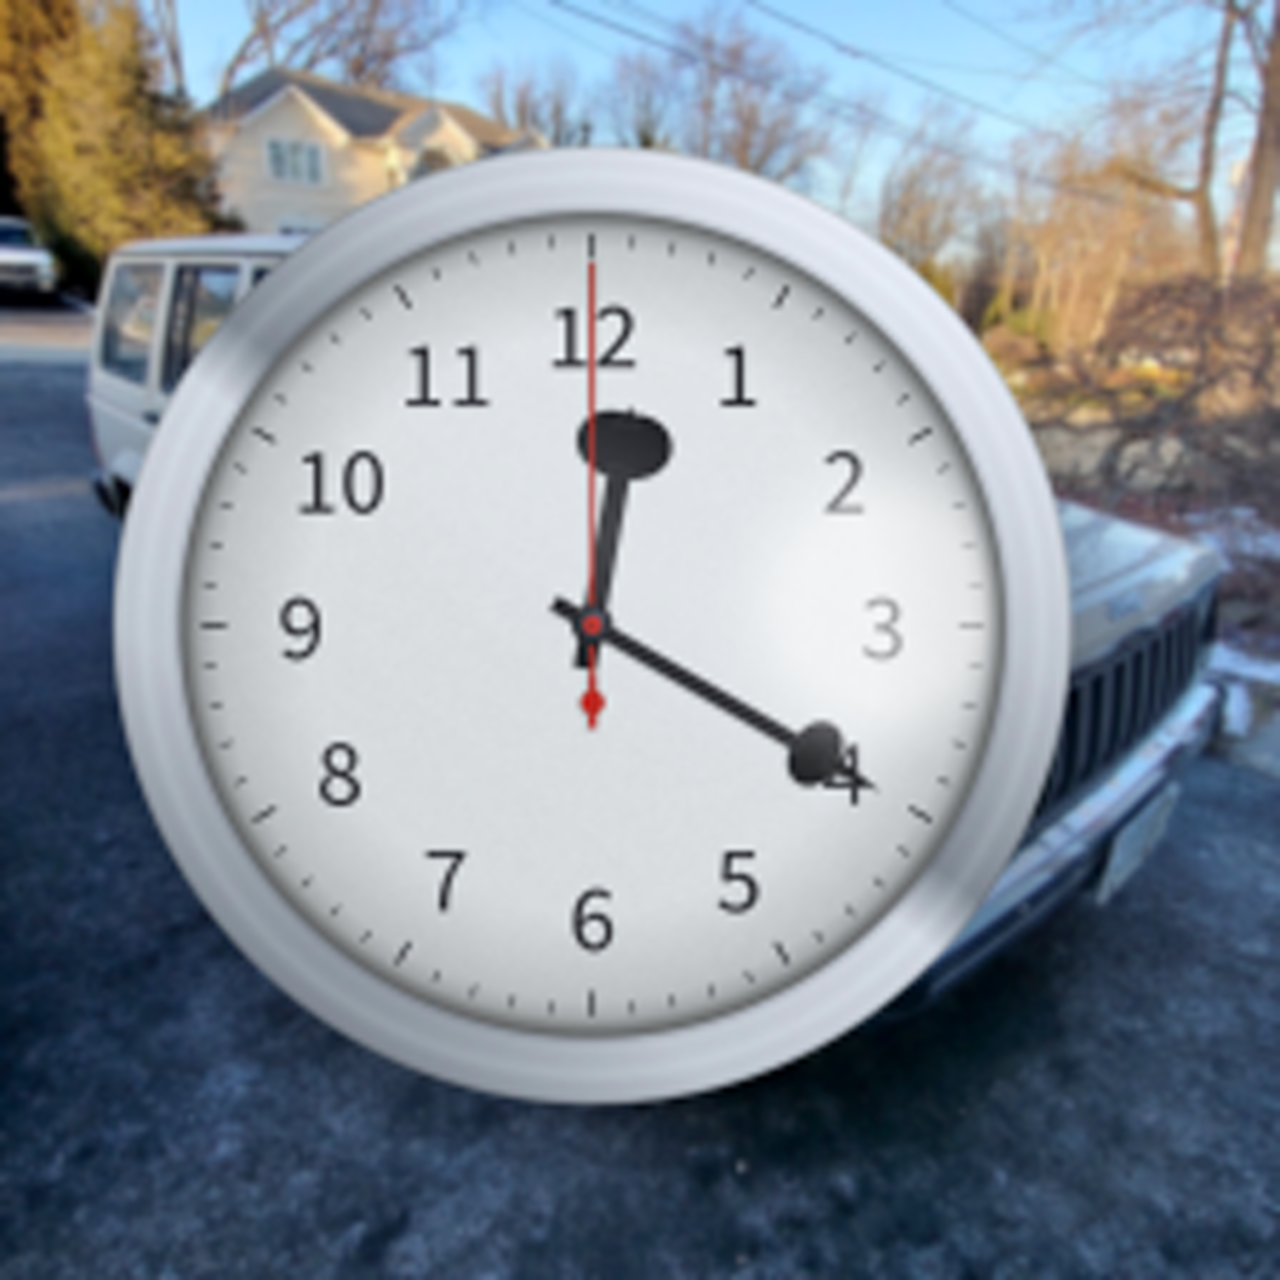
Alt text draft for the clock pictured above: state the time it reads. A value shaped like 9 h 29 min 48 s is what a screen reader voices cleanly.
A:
12 h 20 min 00 s
